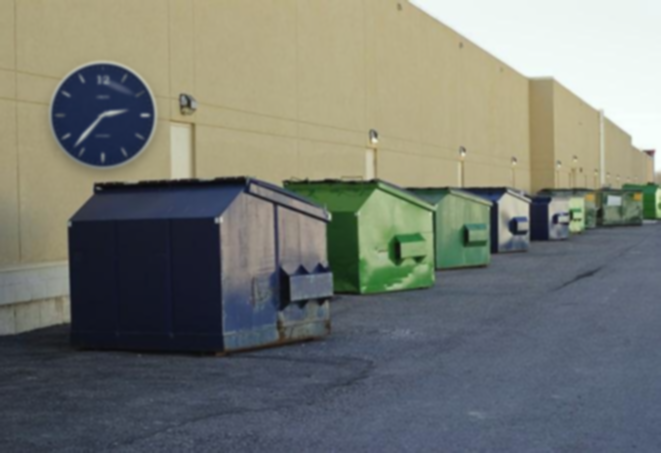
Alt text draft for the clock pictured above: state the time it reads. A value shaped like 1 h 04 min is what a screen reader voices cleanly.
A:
2 h 37 min
